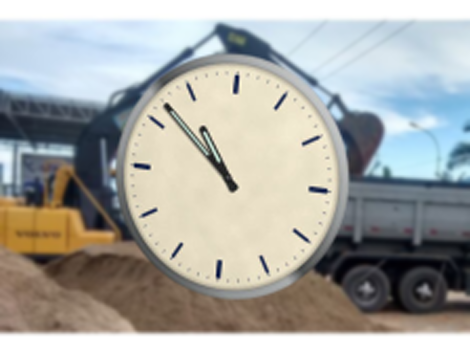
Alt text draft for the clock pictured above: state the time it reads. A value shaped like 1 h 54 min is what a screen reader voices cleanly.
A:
10 h 52 min
